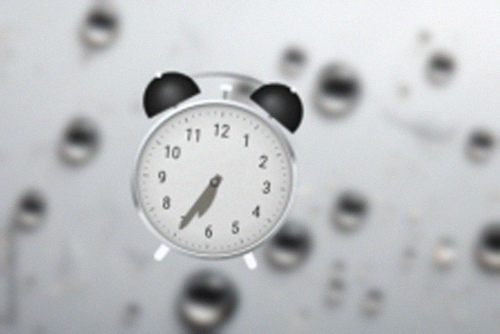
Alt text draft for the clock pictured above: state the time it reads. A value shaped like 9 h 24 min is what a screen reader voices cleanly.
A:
6 h 35 min
